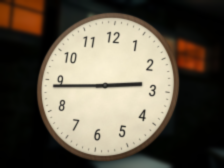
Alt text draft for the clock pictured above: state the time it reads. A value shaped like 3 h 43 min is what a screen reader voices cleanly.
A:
2 h 44 min
